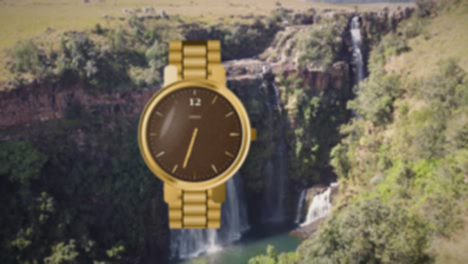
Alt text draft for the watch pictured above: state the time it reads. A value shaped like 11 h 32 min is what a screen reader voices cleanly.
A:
6 h 33 min
